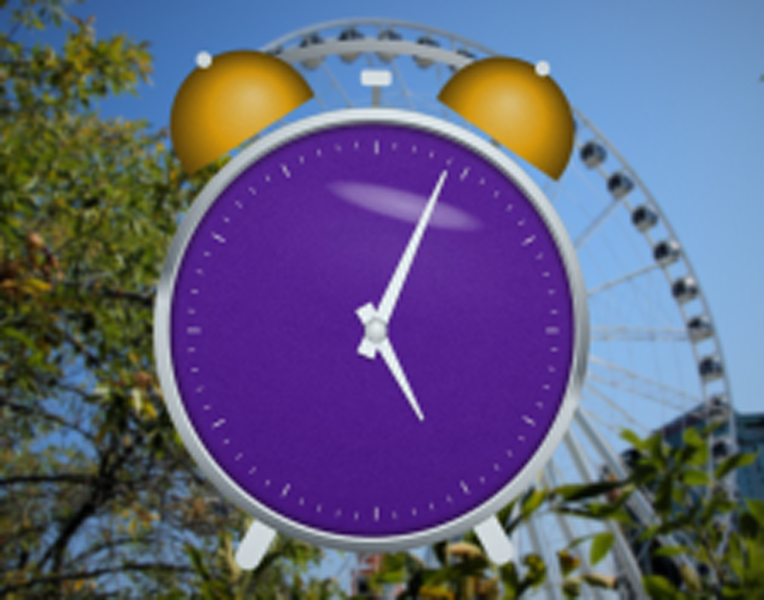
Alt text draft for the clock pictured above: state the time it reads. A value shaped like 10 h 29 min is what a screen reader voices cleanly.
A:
5 h 04 min
